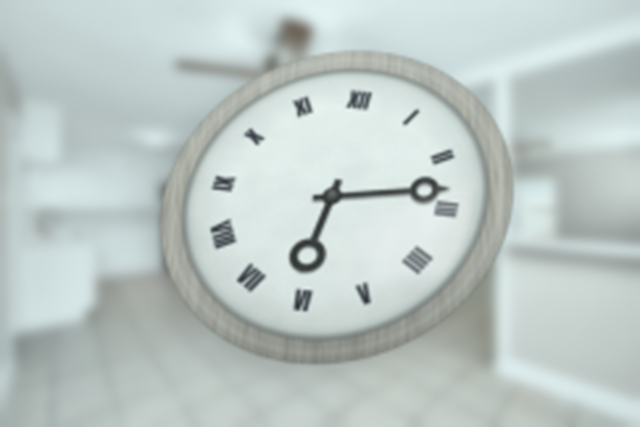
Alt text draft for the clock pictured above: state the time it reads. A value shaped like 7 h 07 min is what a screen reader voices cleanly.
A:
6 h 13 min
